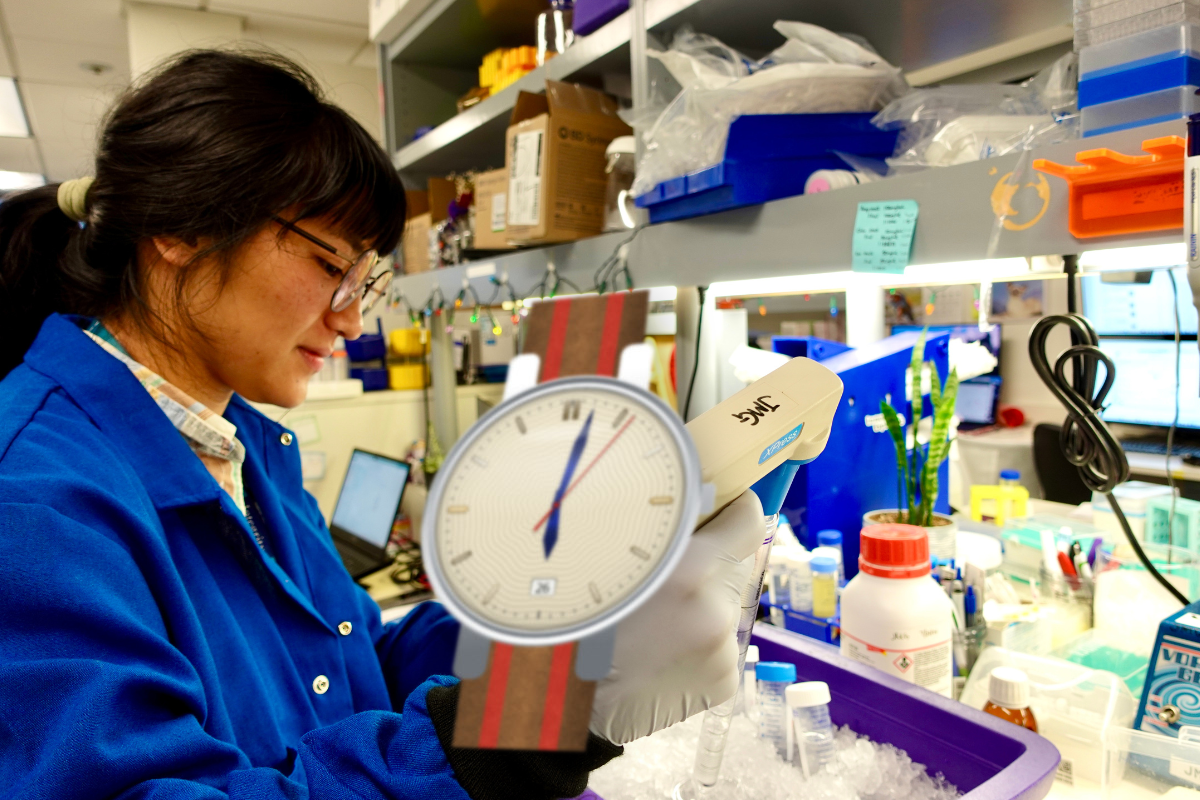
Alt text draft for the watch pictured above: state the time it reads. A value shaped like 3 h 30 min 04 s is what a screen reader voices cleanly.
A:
6 h 02 min 06 s
